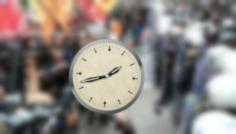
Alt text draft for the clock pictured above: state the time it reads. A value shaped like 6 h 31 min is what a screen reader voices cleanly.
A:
1 h 42 min
